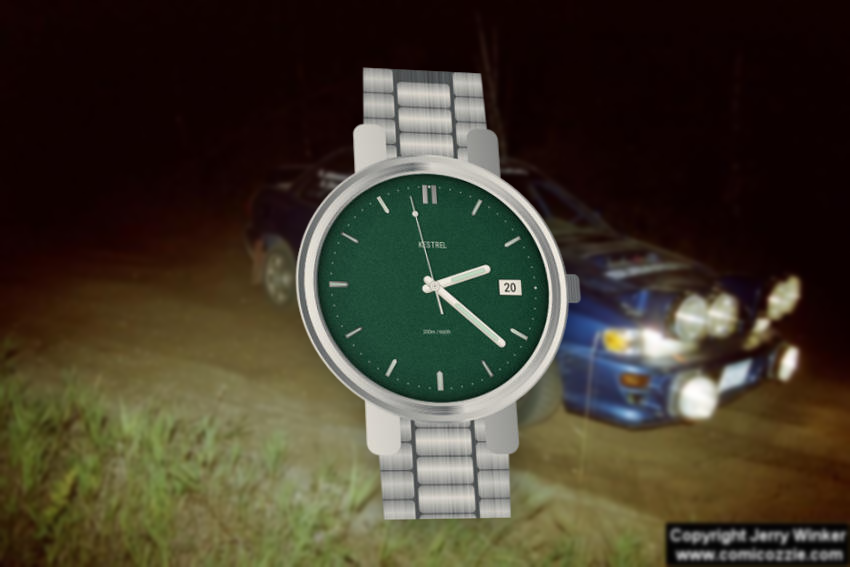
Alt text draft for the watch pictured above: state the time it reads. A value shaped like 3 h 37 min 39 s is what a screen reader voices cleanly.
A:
2 h 21 min 58 s
